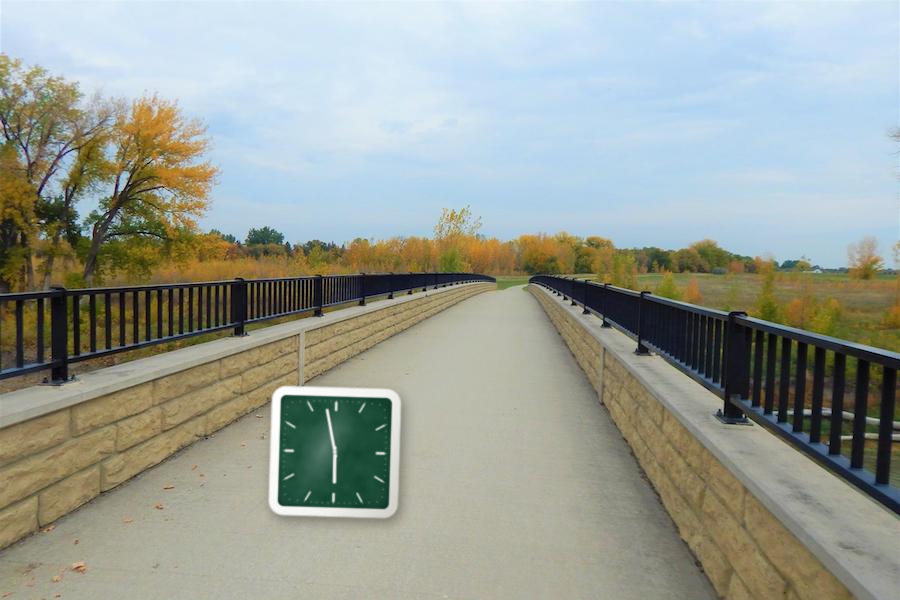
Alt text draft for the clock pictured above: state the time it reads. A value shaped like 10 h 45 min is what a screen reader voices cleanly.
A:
5 h 58 min
